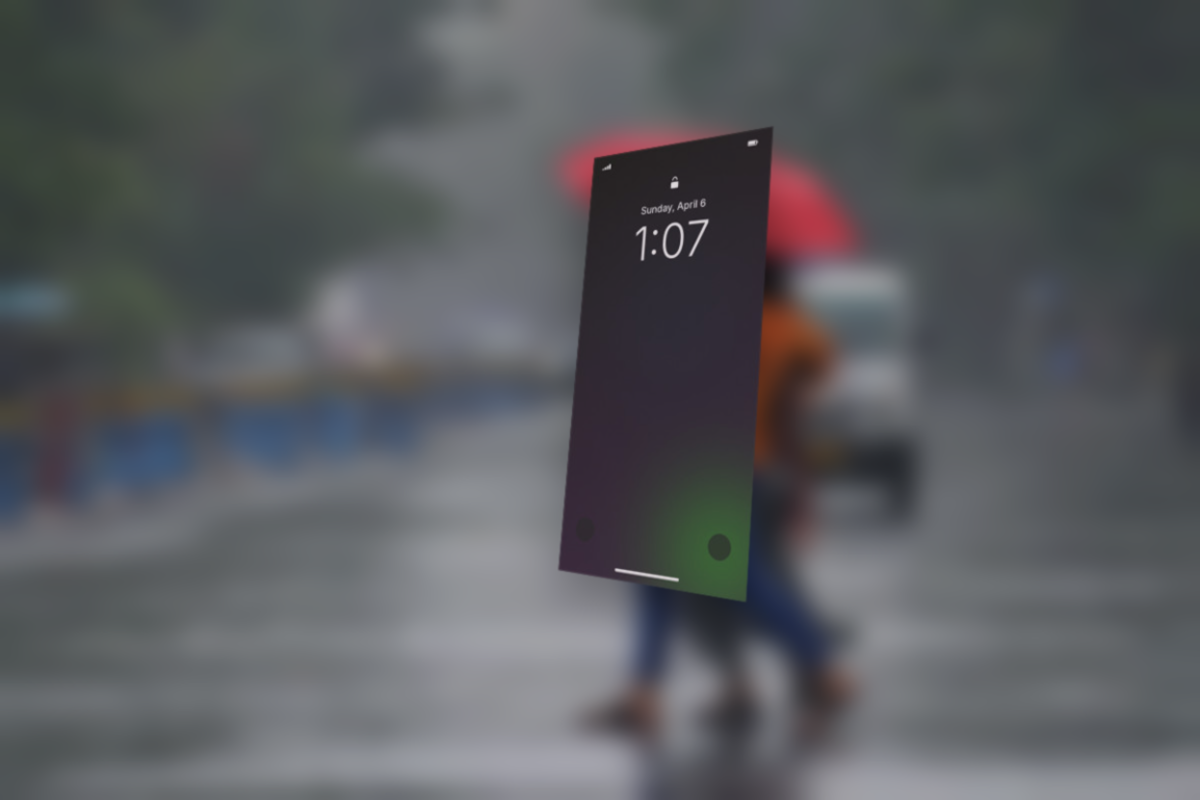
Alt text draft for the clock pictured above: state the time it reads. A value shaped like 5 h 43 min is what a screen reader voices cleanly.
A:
1 h 07 min
